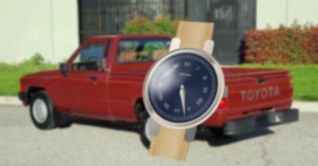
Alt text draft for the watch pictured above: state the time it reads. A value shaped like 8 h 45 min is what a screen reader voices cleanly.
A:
5 h 27 min
